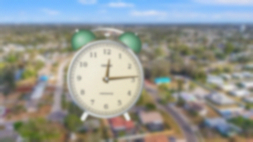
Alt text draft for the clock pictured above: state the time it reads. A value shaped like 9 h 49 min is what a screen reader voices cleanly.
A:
12 h 14 min
